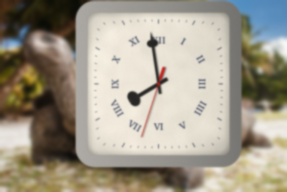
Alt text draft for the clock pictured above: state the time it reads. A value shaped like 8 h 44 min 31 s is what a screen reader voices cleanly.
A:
7 h 58 min 33 s
